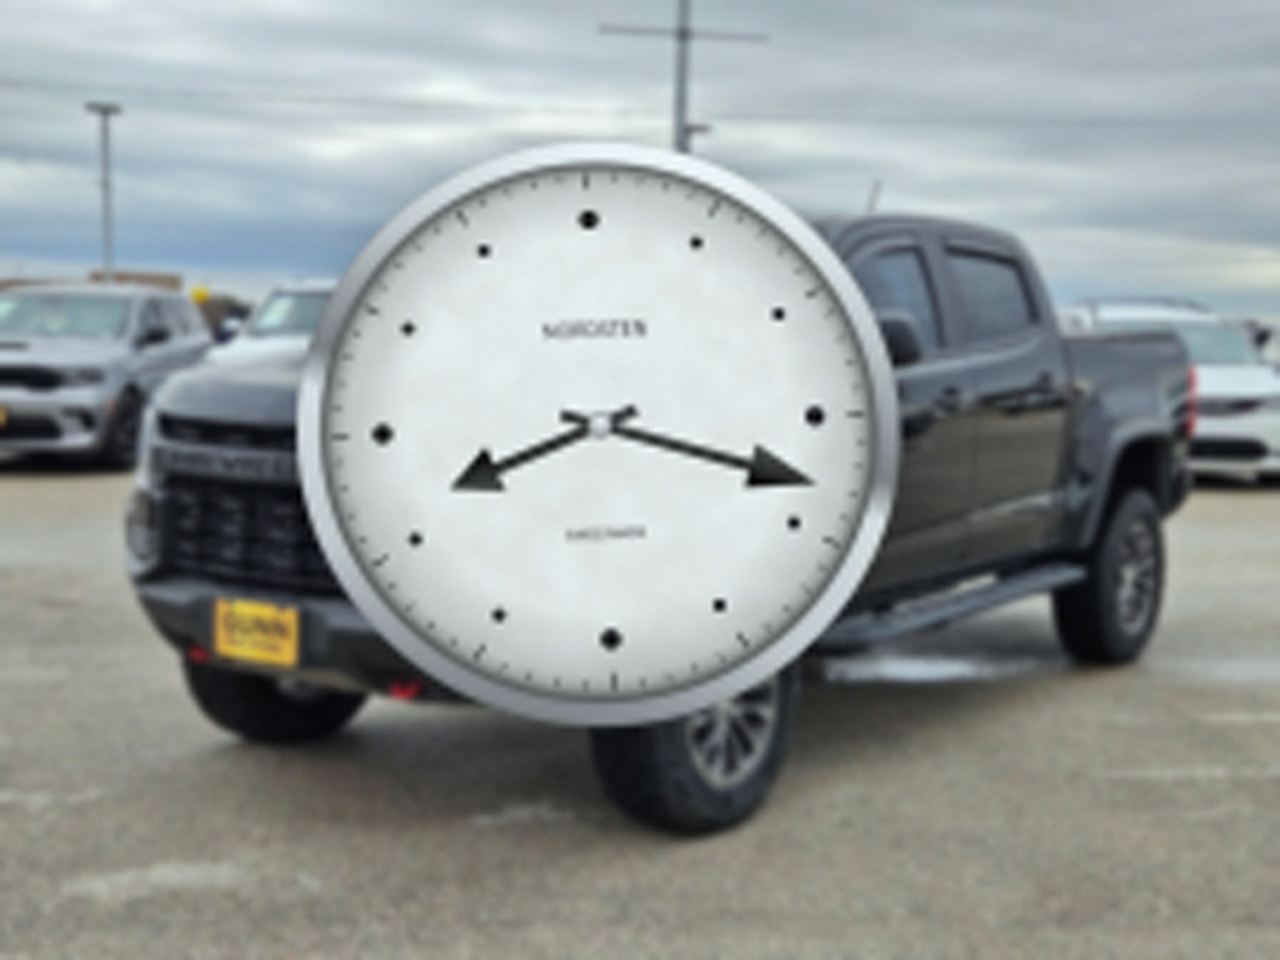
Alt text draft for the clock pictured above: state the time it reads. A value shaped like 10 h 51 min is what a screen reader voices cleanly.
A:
8 h 18 min
